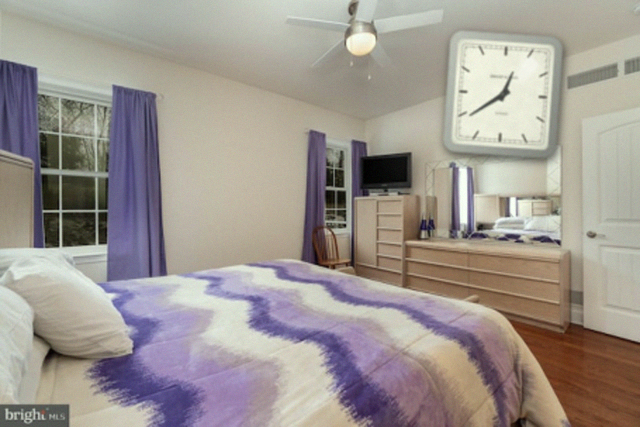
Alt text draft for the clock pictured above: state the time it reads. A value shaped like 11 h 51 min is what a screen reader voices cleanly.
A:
12 h 39 min
